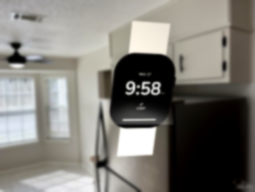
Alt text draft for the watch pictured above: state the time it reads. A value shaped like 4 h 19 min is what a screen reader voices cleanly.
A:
9 h 58 min
